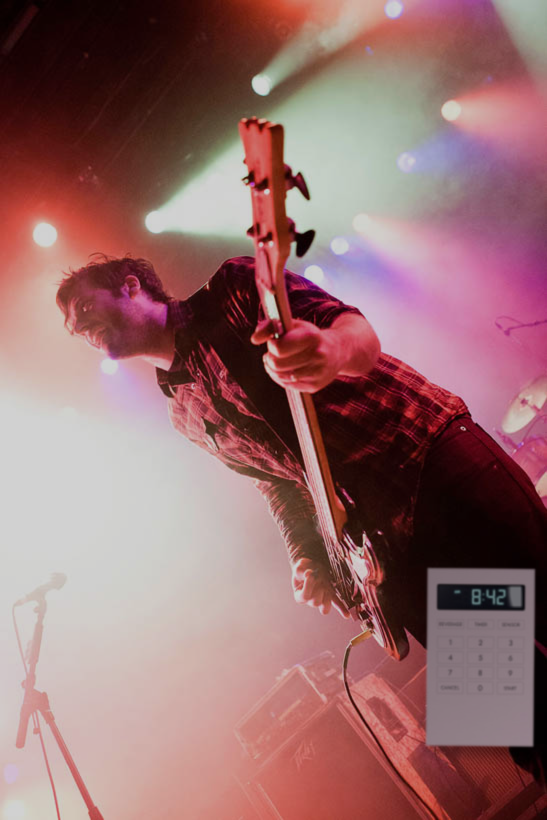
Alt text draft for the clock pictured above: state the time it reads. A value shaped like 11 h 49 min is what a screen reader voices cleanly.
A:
8 h 42 min
